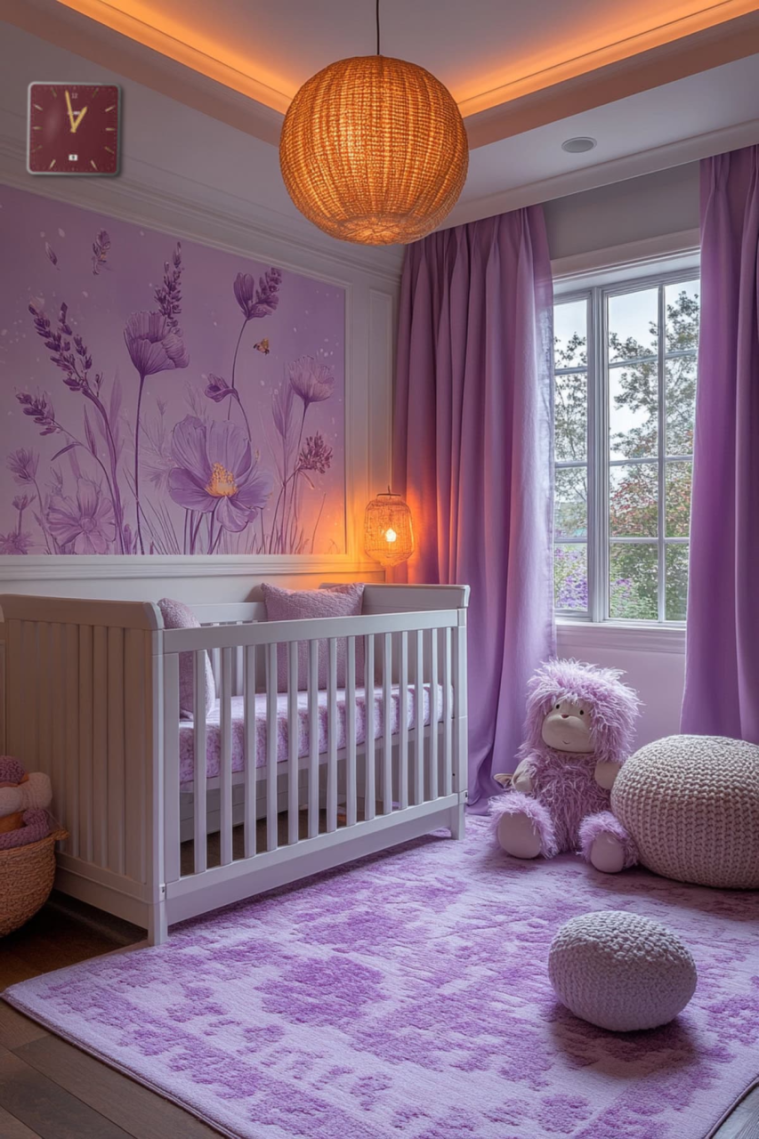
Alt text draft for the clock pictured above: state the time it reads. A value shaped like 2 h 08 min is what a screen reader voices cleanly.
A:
12 h 58 min
